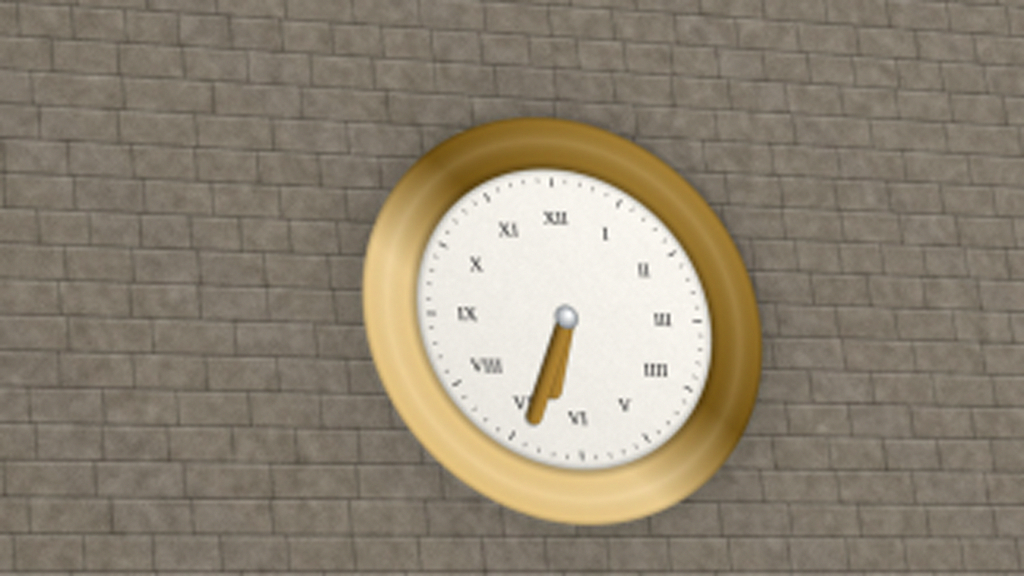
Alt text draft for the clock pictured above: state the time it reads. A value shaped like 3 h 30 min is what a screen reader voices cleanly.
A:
6 h 34 min
